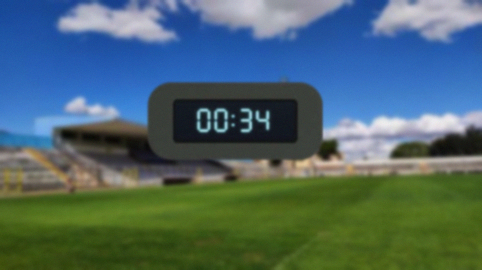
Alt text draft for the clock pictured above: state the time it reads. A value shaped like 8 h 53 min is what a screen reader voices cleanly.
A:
0 h 34 min
